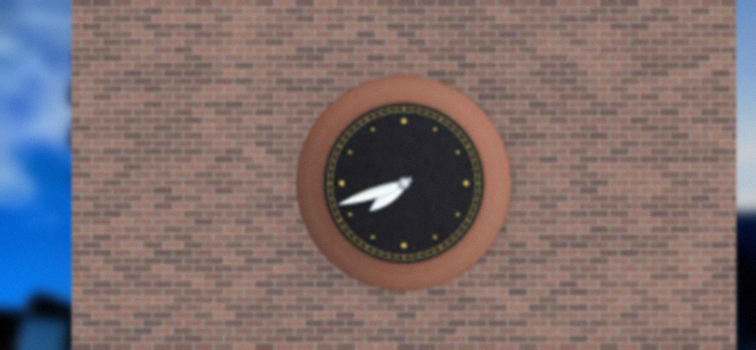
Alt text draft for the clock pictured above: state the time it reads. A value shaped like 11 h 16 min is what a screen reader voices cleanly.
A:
7 h 42 min
